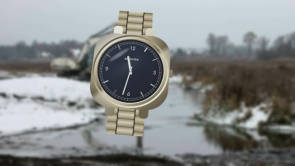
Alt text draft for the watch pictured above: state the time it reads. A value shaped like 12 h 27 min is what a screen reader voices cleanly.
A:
11 h 32 min
